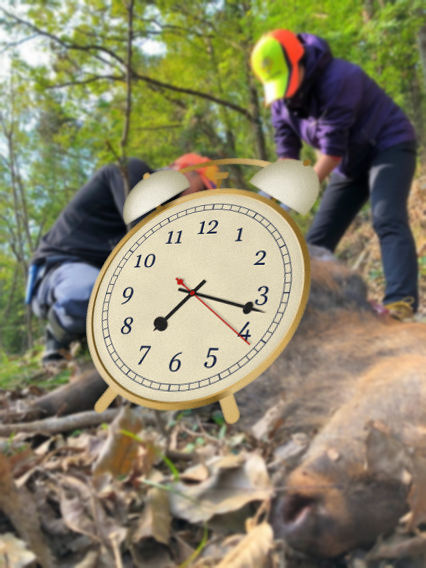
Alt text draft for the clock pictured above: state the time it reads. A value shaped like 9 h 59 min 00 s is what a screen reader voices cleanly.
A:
7 h 17 min 21 s
